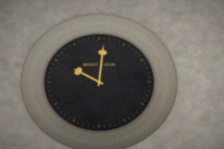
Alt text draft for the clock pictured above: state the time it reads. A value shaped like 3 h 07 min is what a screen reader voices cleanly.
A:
10 h 01 min
